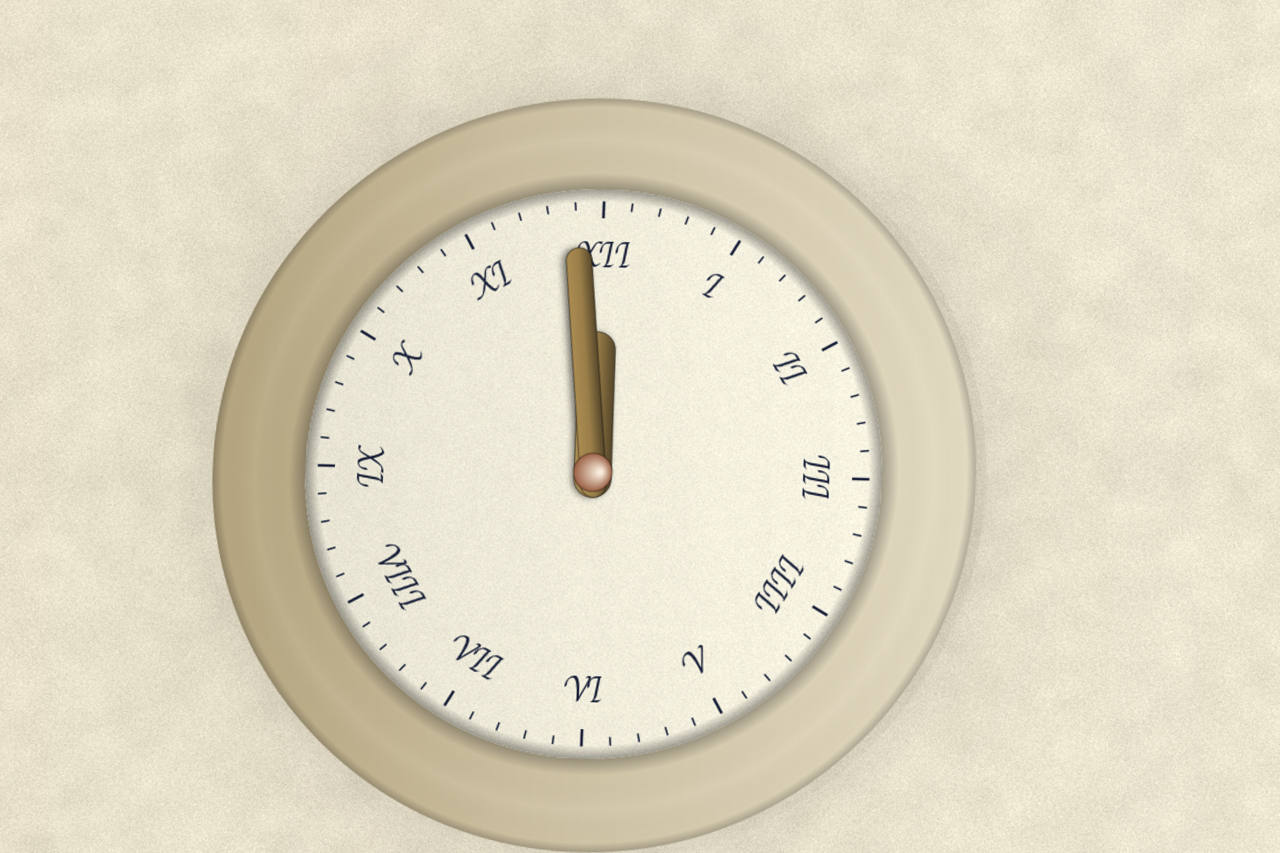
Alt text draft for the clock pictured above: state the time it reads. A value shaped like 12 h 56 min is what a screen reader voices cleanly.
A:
11 h 59 min
